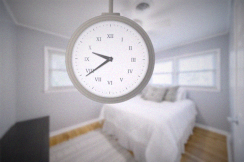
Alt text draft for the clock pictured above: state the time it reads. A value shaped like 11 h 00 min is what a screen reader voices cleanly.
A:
9 h 39 min
